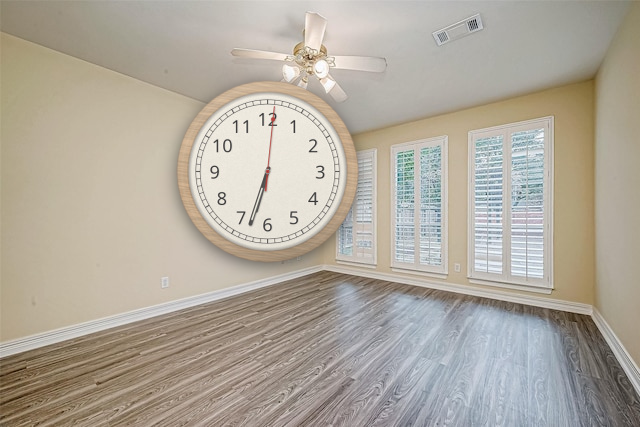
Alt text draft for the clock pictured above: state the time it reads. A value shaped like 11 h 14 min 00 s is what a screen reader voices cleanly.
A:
6 h 33 min 01 s
